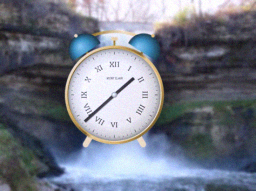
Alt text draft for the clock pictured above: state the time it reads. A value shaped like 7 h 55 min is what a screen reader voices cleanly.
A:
1 h 38 min
